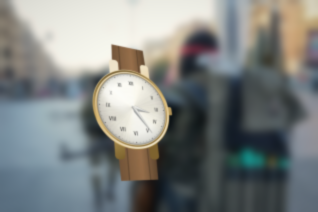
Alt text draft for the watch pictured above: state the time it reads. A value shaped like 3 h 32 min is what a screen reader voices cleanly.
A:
3 h 24 min
